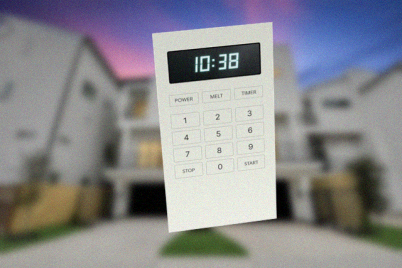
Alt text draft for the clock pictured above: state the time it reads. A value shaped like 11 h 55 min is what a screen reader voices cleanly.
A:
10 h 38 min
